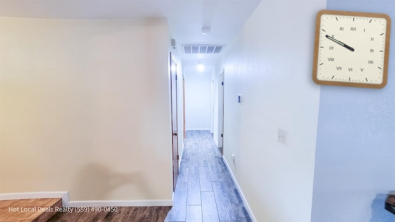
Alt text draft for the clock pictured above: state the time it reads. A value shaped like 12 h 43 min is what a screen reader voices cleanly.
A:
9 h 49 min
